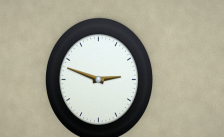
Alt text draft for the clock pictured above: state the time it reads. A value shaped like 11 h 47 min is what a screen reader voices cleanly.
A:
2 h 48 min
